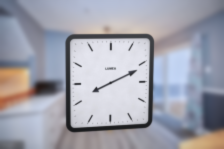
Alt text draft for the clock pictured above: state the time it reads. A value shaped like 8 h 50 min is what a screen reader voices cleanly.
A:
8 h 11 min
